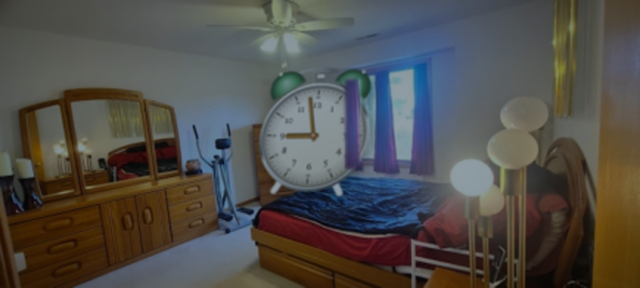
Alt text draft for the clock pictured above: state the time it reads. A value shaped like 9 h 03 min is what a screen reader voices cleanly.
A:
8 h 58 min
